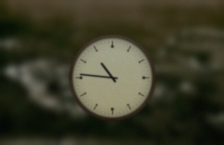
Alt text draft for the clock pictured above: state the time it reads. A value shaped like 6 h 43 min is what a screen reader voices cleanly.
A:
10 h 46 min
